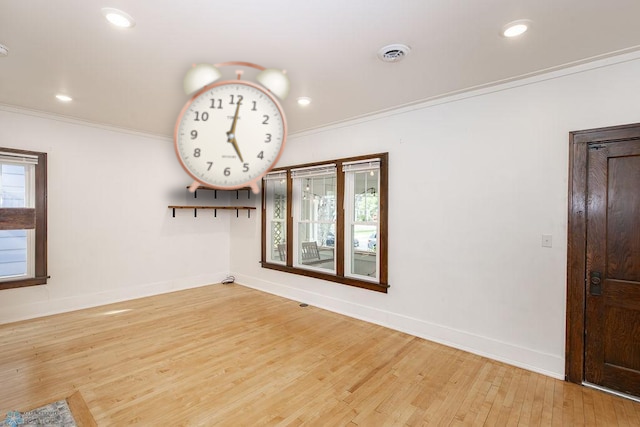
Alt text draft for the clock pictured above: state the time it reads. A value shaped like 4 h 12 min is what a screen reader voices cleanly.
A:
5 h 01 min
